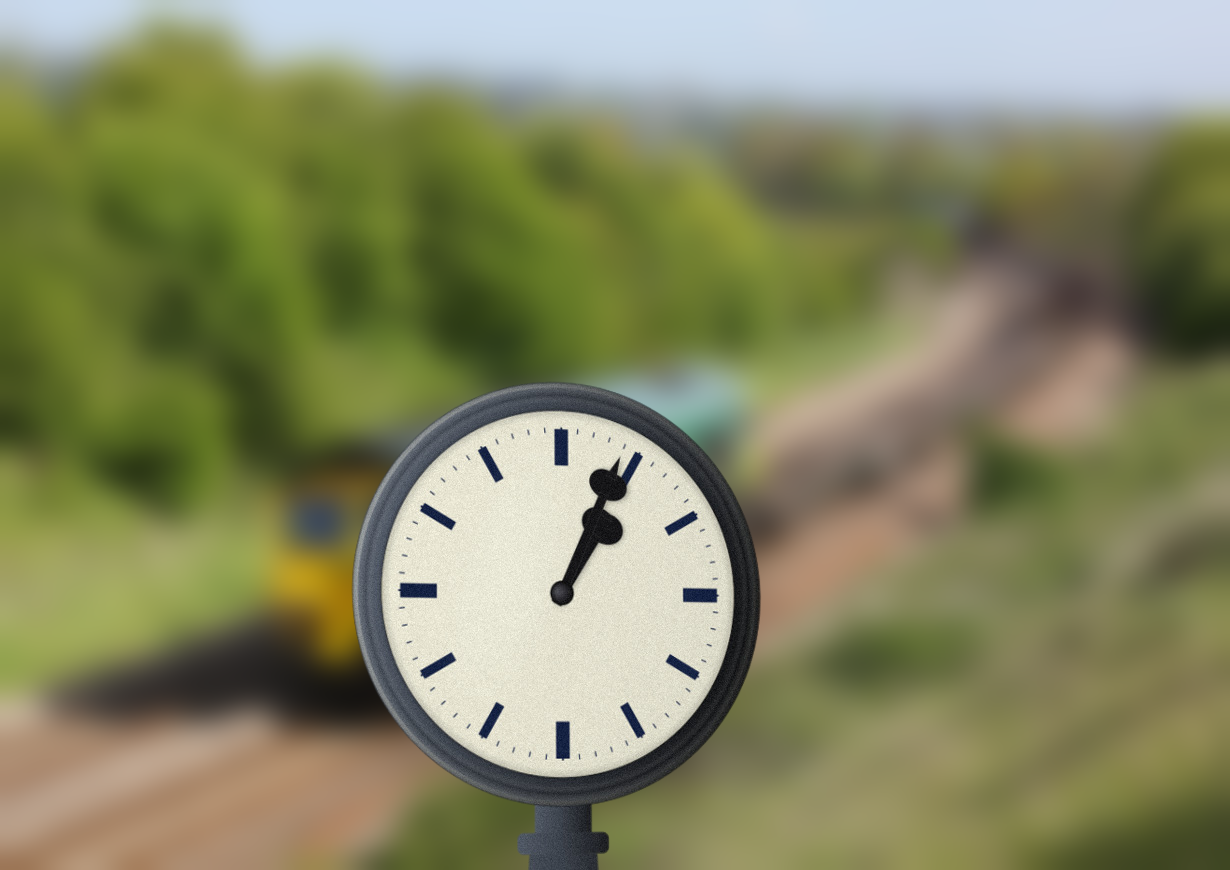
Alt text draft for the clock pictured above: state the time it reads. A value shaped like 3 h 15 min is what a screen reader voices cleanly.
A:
1 h 04 min
